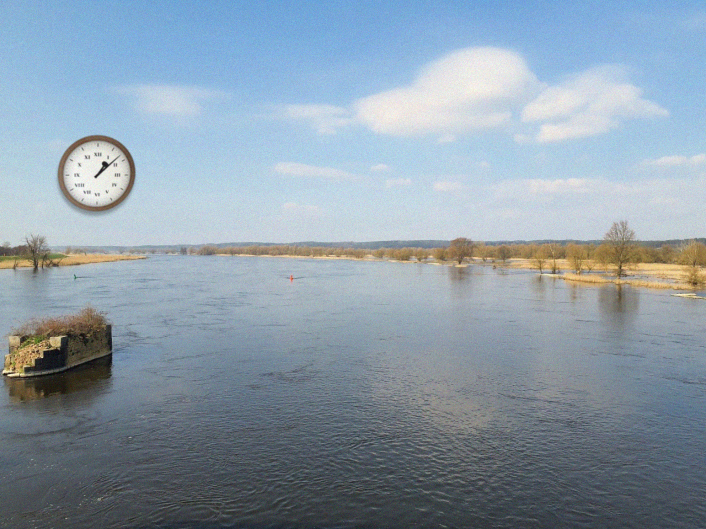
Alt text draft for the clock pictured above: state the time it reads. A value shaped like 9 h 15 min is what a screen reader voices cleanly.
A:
1 h 08 min
